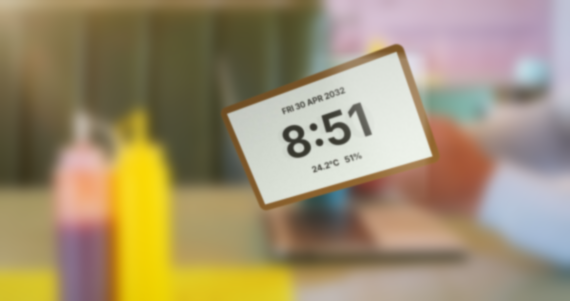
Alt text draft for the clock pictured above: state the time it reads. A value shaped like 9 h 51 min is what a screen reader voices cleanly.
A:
8 h 51 min
